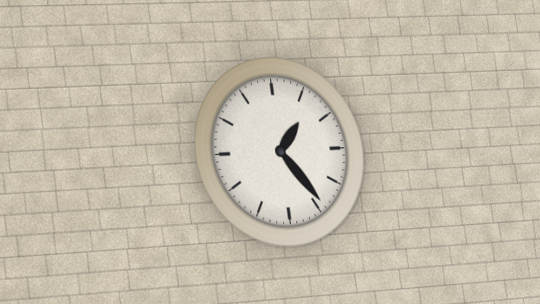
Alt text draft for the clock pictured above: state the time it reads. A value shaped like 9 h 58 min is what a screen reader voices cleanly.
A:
1 h 24 min
